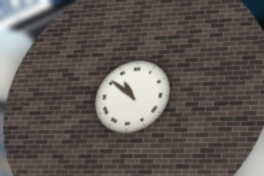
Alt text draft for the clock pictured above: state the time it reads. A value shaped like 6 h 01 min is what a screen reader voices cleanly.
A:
10 h 51 min
